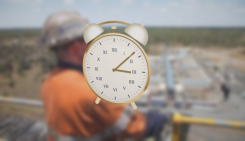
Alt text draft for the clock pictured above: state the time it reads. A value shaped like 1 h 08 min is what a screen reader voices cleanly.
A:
3 h 08 min
